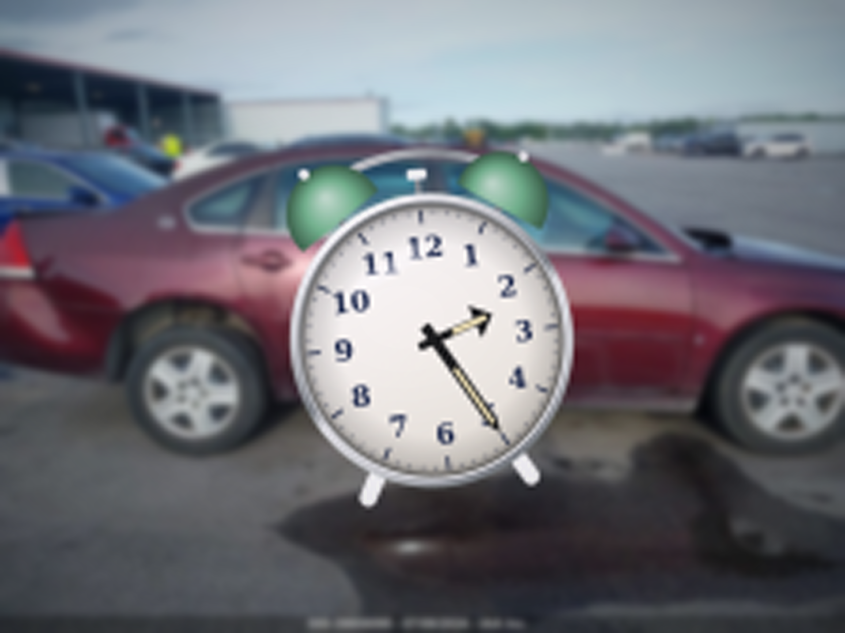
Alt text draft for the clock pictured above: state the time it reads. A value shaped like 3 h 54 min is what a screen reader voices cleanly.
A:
2 h 25 min
